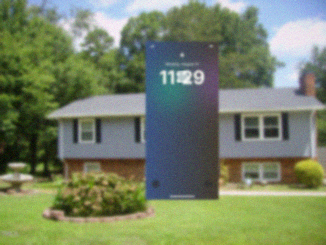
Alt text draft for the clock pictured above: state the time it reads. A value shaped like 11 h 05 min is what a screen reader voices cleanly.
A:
11 h 29 min
